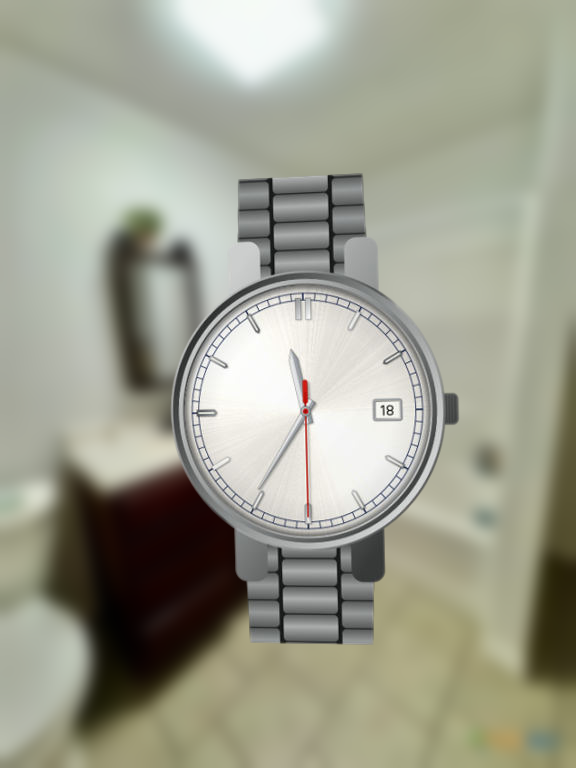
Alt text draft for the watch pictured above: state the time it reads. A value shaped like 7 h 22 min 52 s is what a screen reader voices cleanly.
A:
11 h 35 min 30 s
